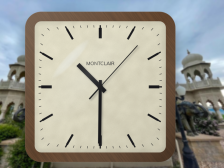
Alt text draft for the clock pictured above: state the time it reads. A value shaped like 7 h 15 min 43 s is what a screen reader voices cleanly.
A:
10 h 30 min 07 s
